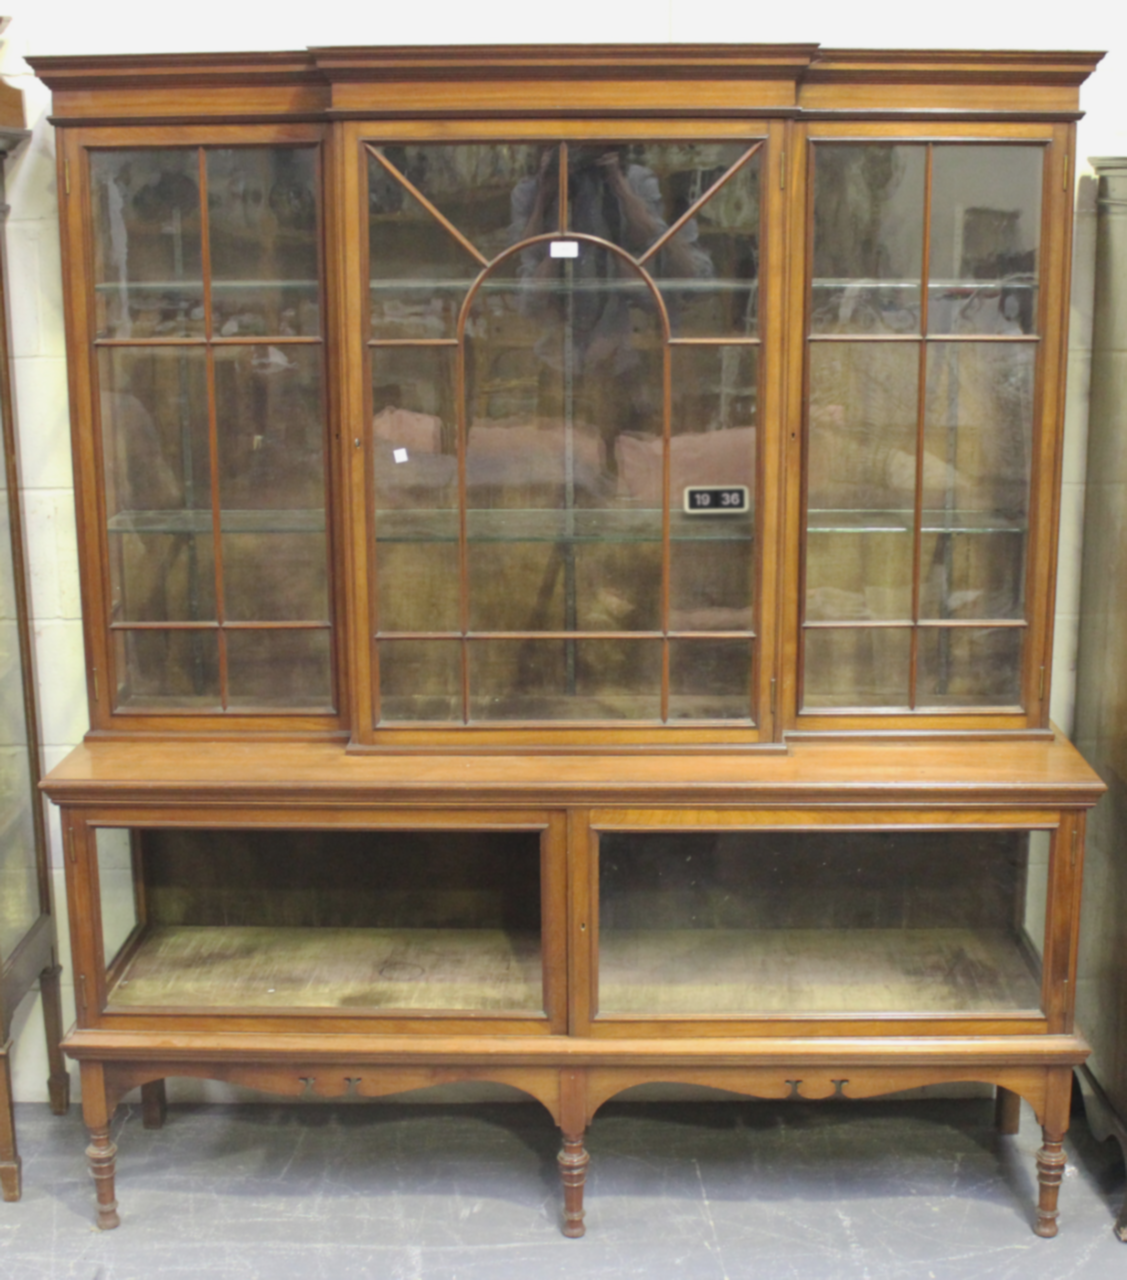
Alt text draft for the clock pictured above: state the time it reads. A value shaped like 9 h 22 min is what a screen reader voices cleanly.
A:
19 h 36 min
